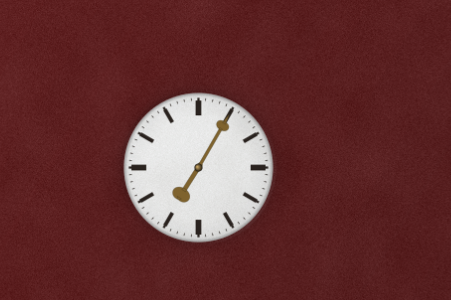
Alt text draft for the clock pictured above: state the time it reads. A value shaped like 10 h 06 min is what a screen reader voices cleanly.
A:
7 h 05 min
